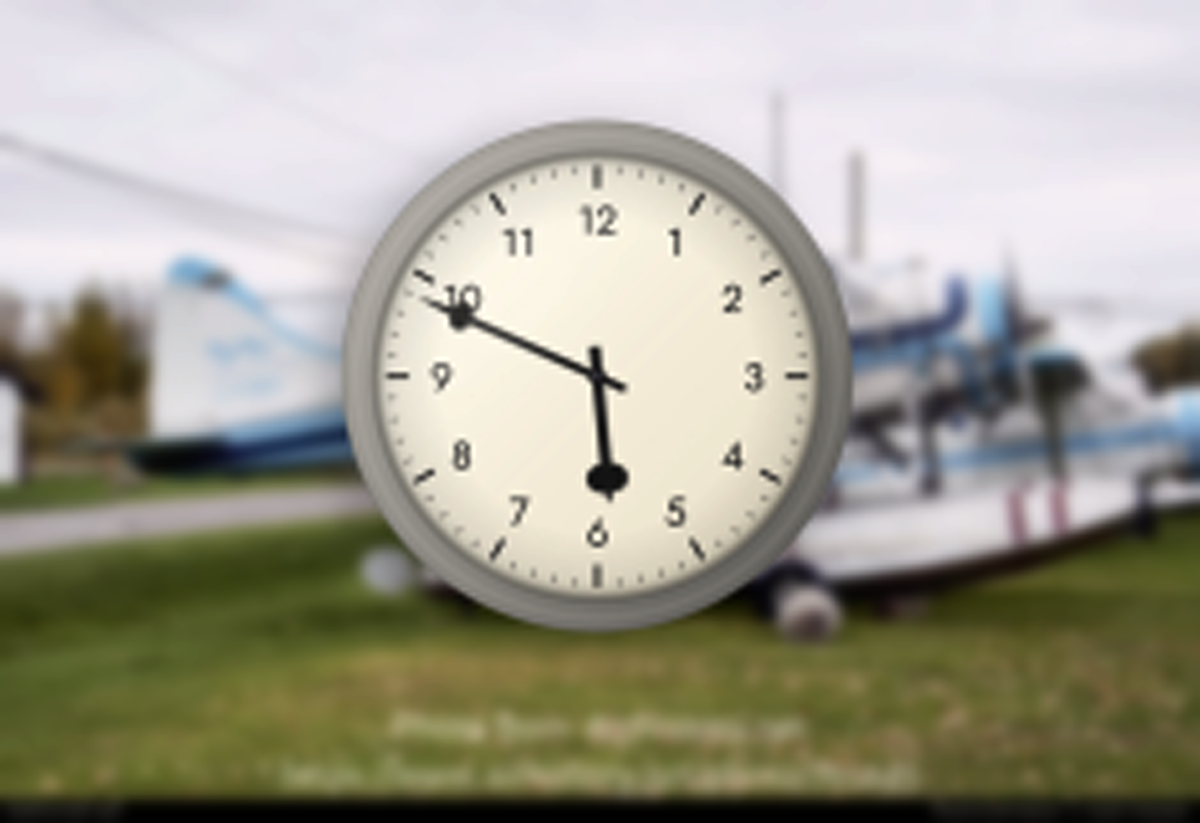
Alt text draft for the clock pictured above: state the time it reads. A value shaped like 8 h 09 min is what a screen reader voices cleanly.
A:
5 h 49 min
